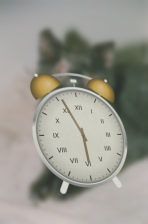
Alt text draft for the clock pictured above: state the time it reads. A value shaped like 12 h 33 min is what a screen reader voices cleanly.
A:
5 h 56 min
